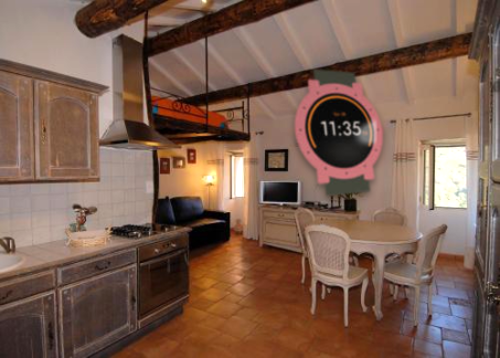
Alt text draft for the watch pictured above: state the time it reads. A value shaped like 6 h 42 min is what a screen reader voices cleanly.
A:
11 h 35 min
